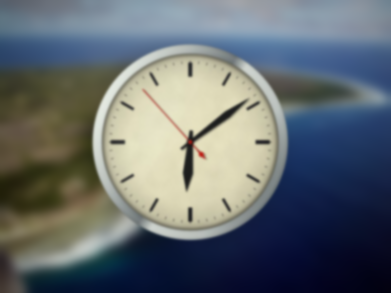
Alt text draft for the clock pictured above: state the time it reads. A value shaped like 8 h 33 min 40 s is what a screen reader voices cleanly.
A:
6 h 08 min 53 s
